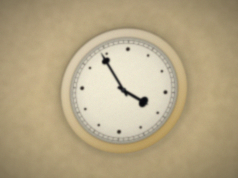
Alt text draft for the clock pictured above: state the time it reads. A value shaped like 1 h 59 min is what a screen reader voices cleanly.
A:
3 h 54 min
